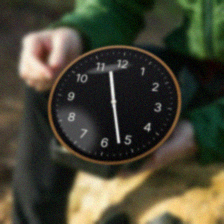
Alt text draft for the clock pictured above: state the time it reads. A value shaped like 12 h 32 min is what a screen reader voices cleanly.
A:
11 h 27 min
